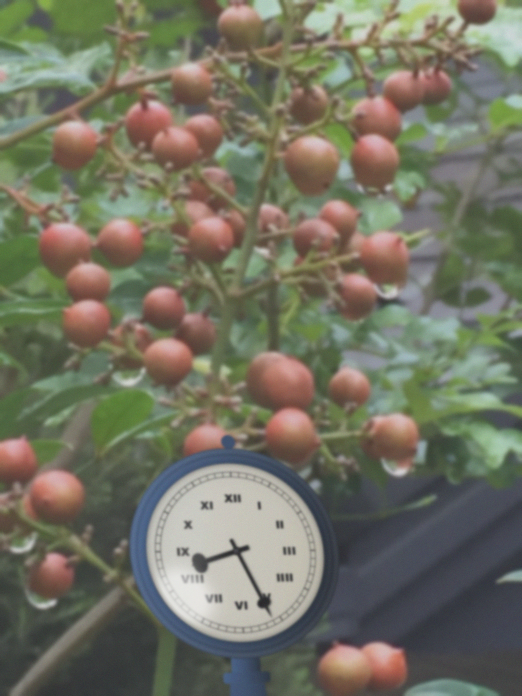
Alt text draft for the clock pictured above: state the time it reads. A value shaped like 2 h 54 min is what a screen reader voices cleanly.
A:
8 h 26 min
